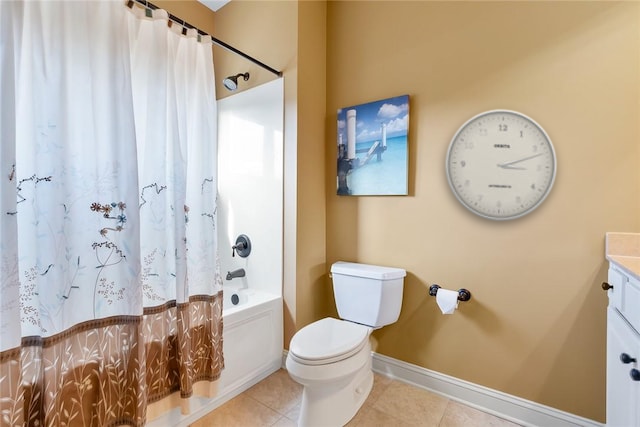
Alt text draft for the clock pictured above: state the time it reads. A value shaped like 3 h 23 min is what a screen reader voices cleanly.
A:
3 h 12 min
